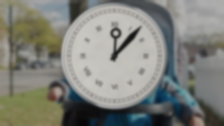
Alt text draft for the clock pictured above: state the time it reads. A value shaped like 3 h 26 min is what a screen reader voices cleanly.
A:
12 h 07 min
